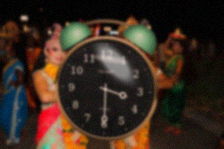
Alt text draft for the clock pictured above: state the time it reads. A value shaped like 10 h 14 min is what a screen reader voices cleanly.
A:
3 h 30 min
